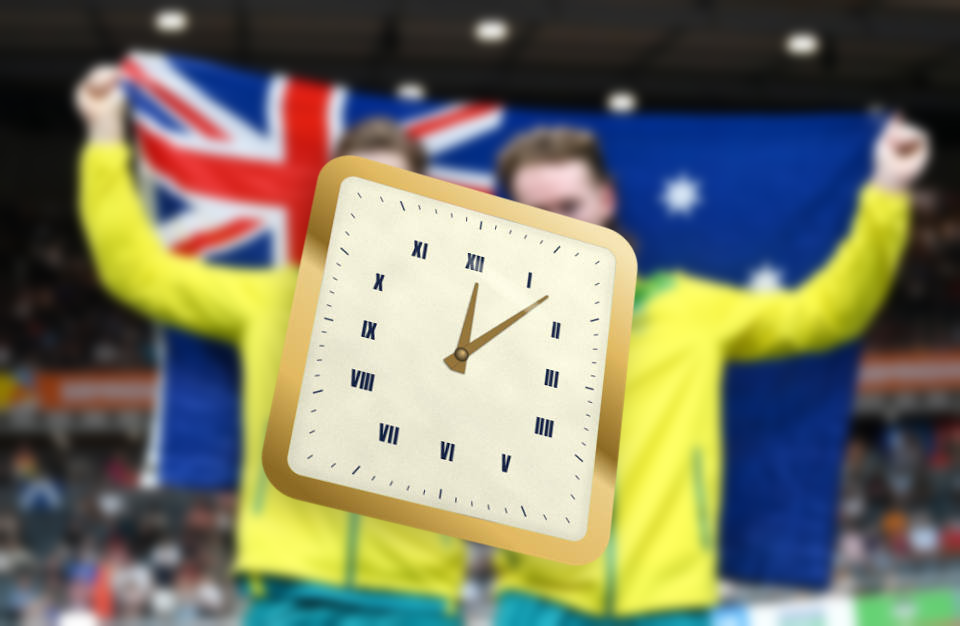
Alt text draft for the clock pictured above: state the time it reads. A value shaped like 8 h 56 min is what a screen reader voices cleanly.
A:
12 h 07 min
